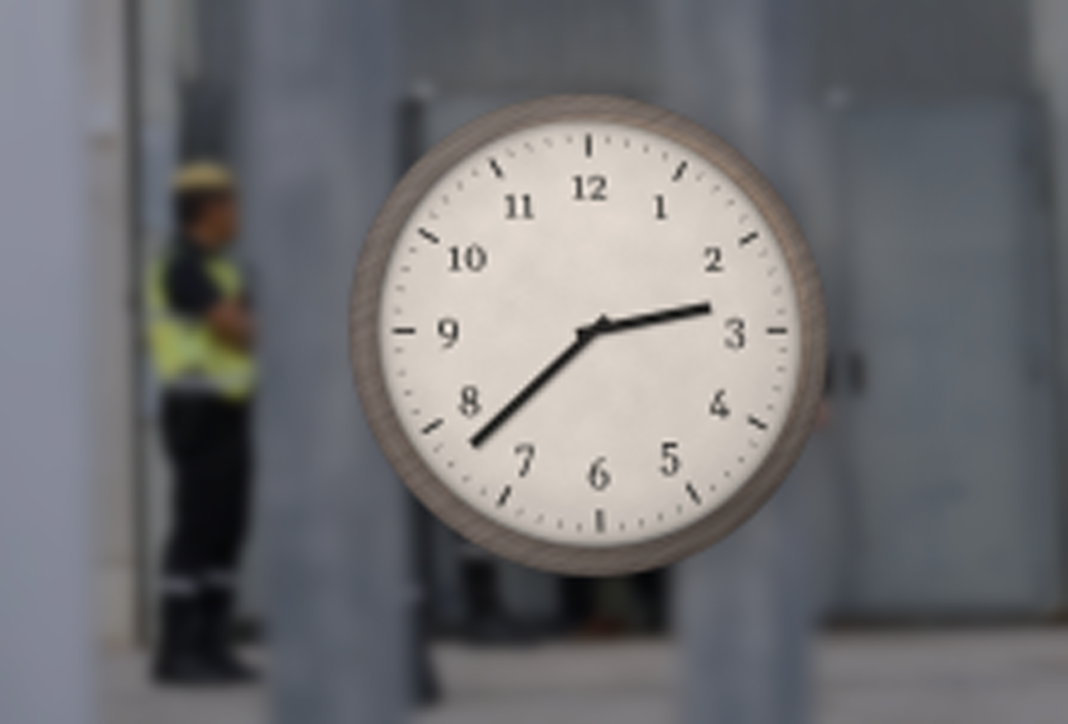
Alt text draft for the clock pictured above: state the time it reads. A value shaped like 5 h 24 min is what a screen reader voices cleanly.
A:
2 h 38 min
